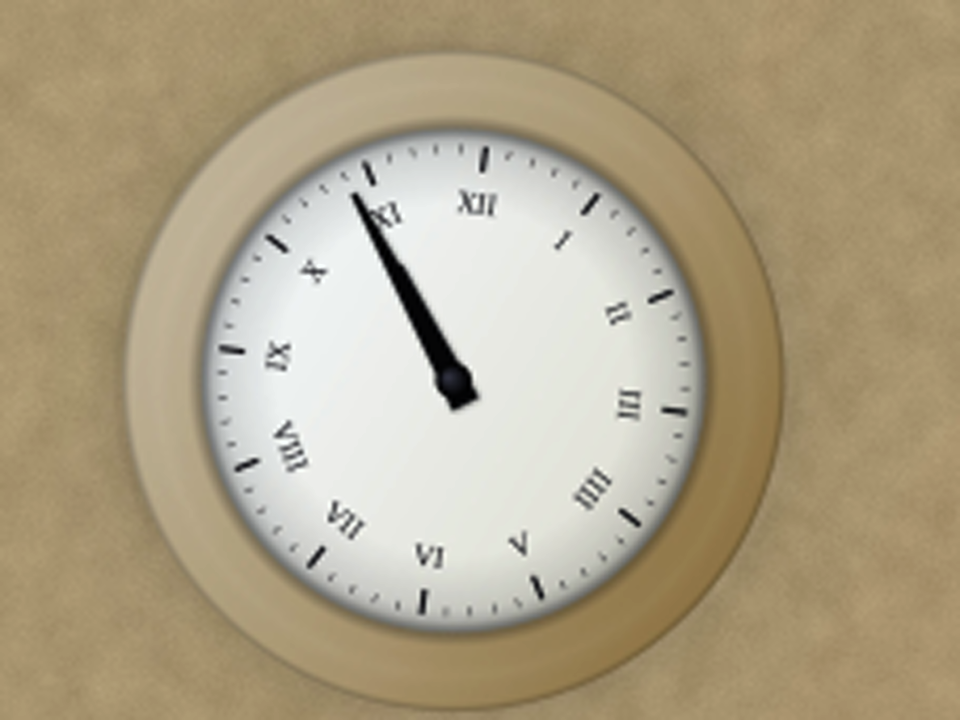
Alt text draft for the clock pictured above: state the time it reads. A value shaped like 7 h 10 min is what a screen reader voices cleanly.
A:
10 h 54 min
